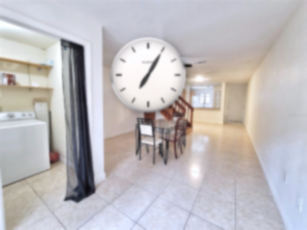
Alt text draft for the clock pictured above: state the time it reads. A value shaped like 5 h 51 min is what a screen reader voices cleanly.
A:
7 h 05 min
